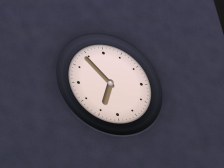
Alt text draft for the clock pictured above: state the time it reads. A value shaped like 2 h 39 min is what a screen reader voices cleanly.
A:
6 h 54 min
